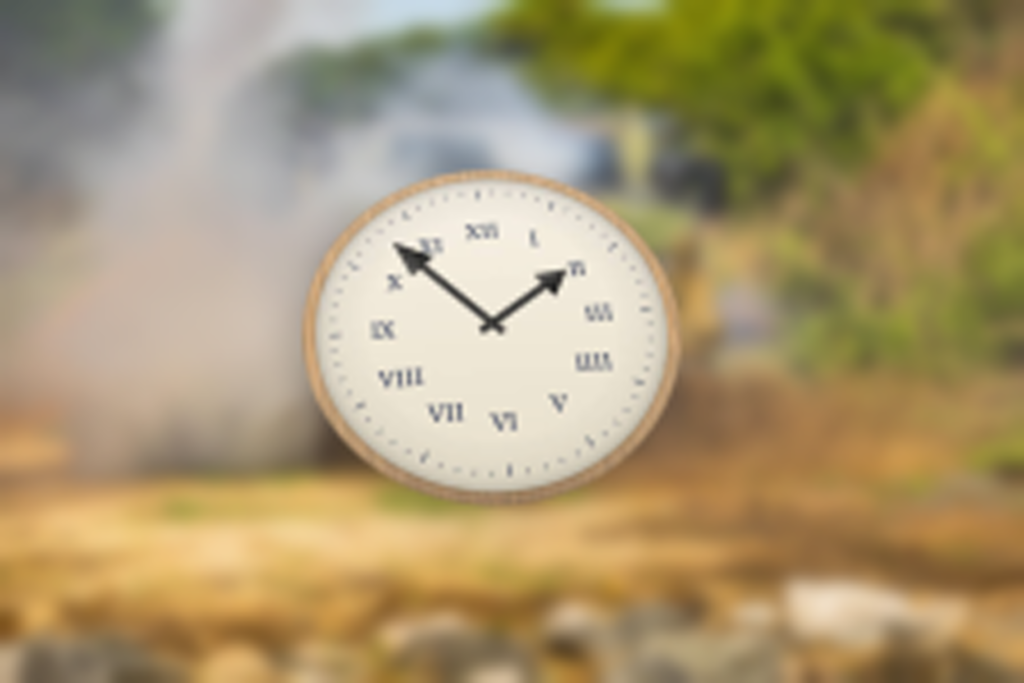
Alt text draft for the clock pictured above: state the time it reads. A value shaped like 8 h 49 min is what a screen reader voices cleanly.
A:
1 h 53 min
